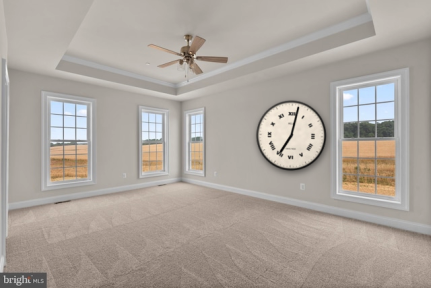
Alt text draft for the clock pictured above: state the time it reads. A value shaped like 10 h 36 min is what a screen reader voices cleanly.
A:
7 h 02 min
